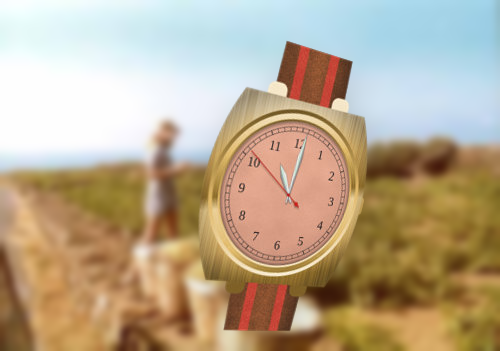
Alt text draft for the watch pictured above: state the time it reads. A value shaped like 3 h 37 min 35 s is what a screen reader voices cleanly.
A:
11 h 00 min 51 s
